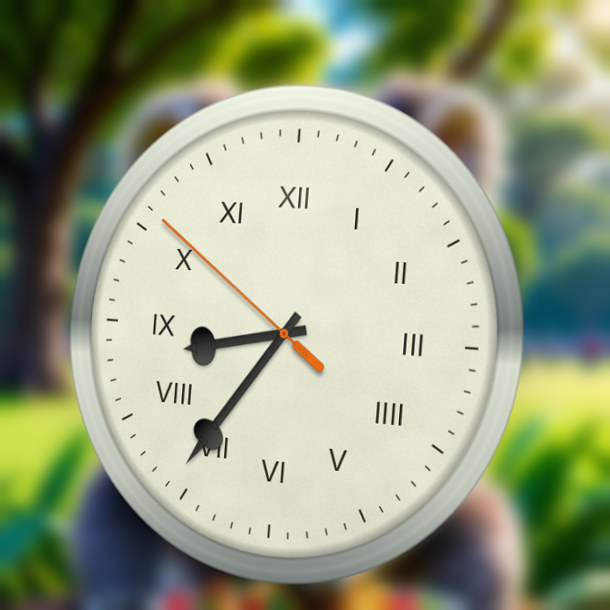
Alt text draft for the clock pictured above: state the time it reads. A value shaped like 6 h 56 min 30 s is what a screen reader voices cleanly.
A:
8 h 35 min 51 s
